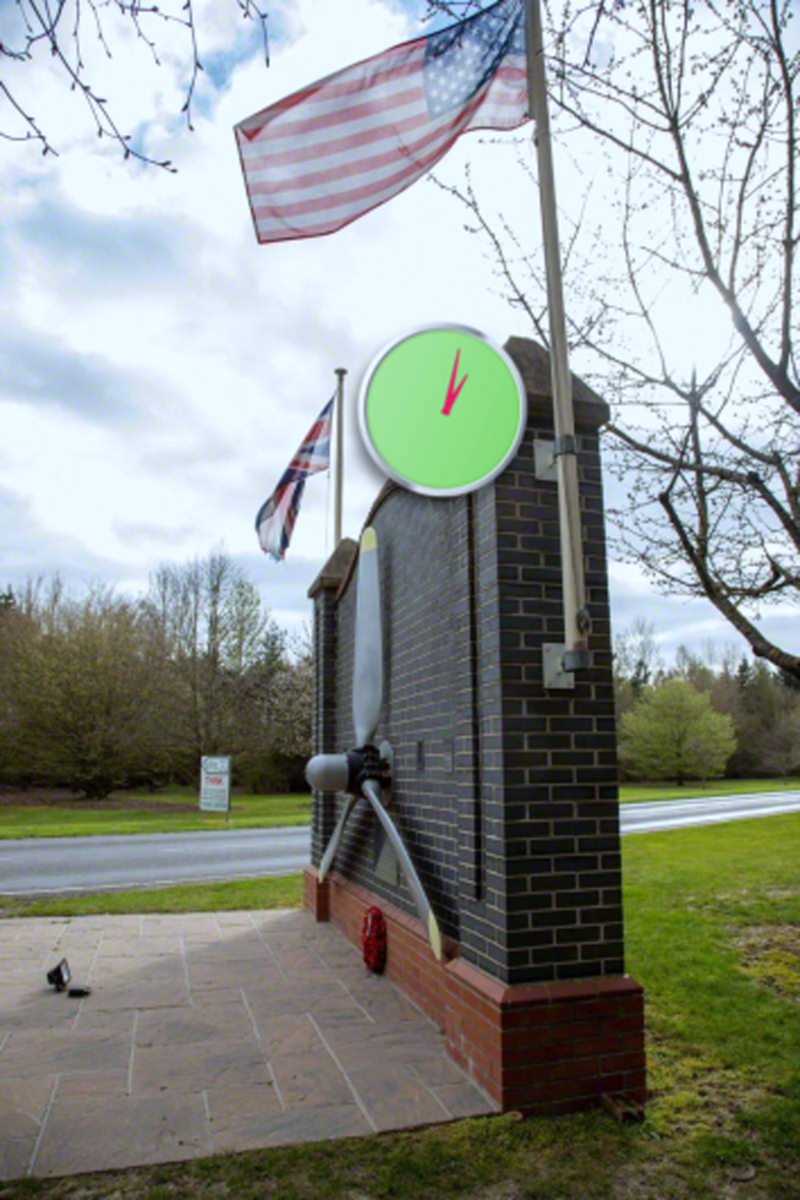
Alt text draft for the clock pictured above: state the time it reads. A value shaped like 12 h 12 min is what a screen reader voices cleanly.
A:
1 h 02 min
